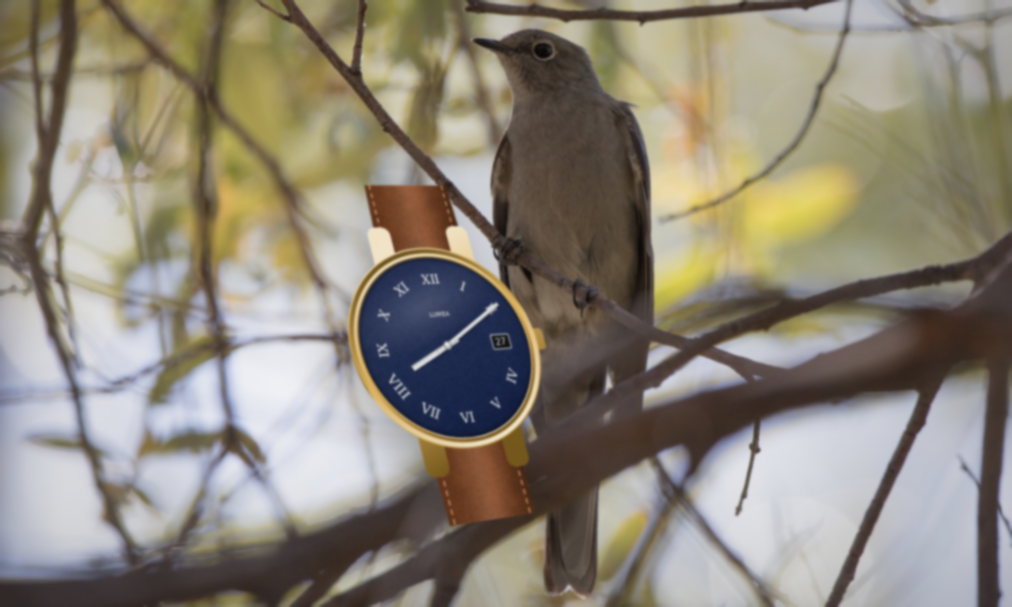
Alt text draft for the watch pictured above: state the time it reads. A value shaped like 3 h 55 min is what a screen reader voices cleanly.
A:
8 h 10 min
